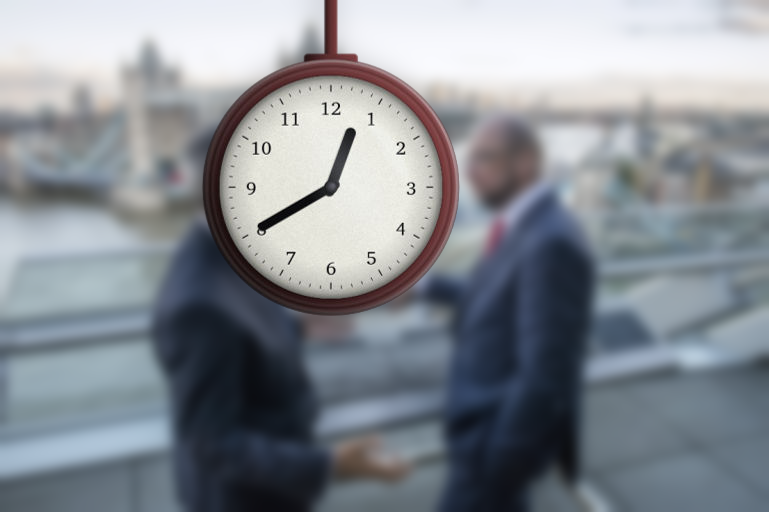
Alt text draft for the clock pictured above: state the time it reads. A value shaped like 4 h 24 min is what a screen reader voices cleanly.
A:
12 h 40 min
